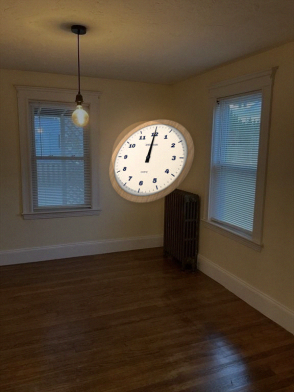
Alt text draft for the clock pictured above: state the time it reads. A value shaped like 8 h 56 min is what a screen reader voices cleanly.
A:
12 h 00 min
